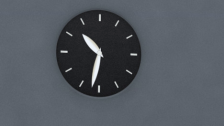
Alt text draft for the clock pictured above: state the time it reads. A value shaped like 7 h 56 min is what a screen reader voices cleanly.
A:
10 h 32 min
